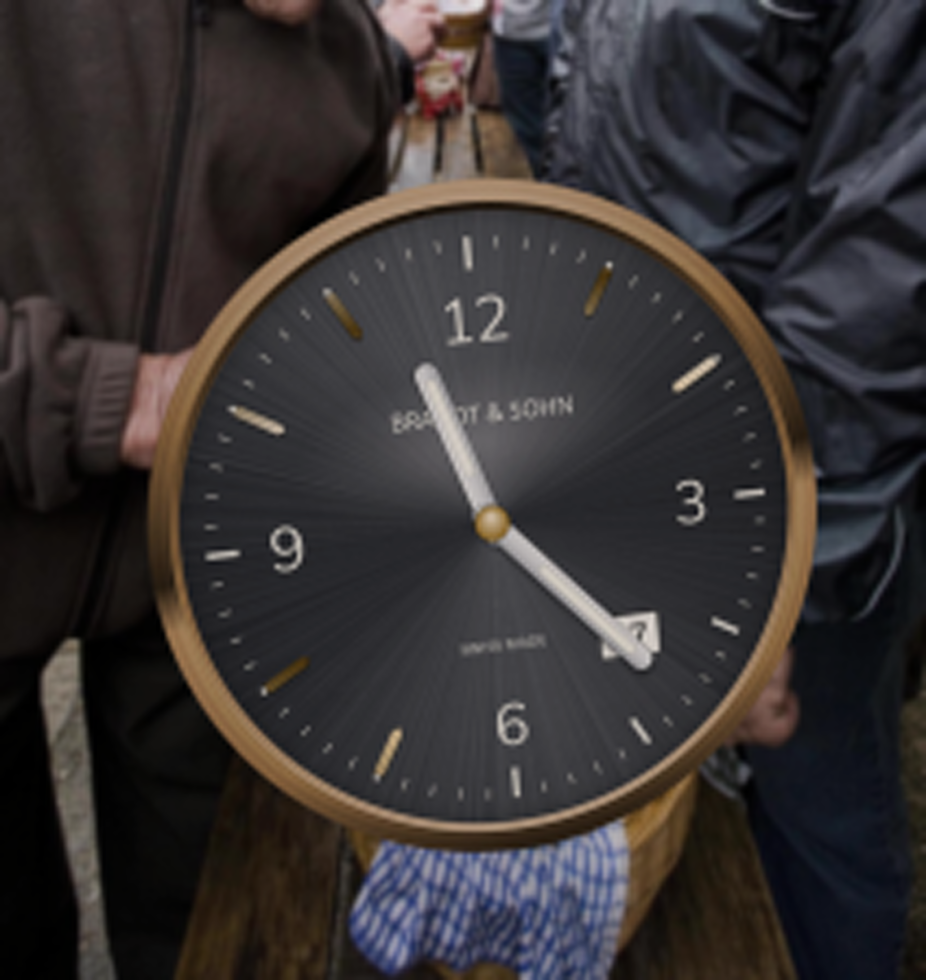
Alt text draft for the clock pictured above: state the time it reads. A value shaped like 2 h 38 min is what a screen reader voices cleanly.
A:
11 h 23 min
